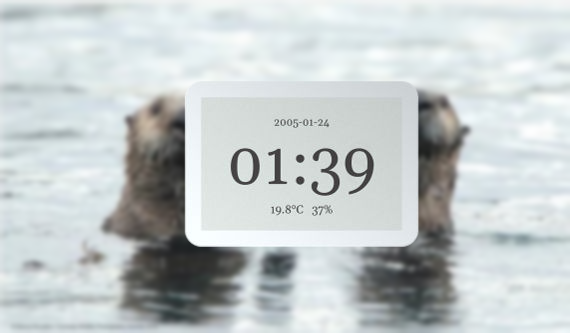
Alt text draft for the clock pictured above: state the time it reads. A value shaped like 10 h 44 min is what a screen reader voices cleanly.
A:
1 h 39 min
